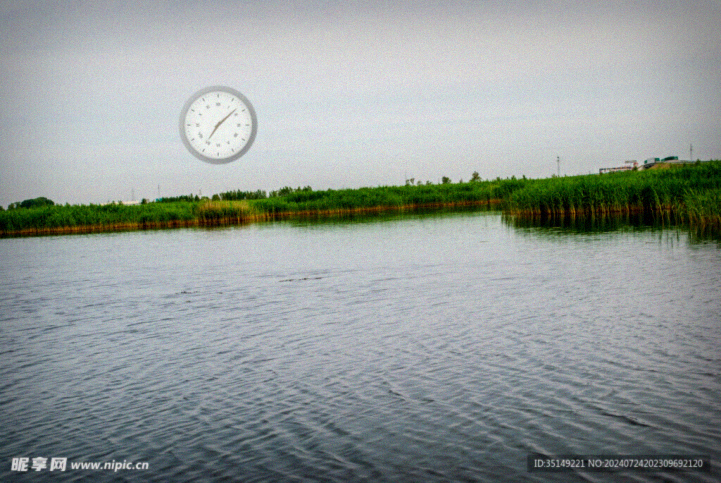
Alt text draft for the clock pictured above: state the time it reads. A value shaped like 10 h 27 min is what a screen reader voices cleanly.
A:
7 h 08 min
